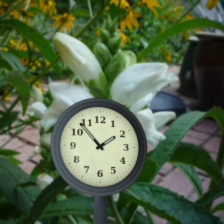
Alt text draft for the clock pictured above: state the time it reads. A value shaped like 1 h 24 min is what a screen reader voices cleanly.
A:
1 h 53 min
